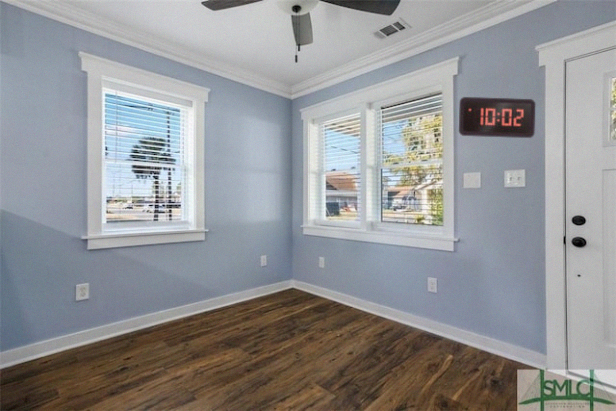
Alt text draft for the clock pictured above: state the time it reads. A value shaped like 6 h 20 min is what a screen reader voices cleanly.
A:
10 h 02 min
